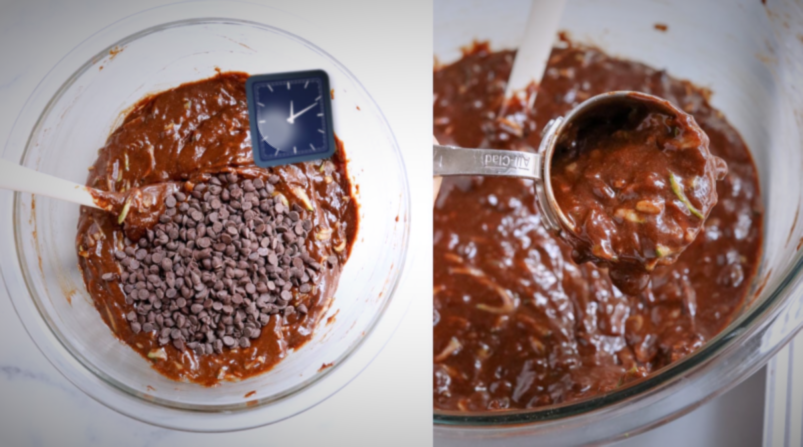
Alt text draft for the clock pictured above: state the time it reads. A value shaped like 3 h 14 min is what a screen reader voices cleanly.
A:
12 h 11 min
